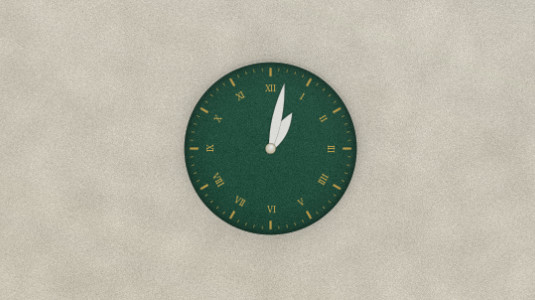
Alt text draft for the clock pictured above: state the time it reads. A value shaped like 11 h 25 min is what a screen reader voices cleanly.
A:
1 h 02 min
